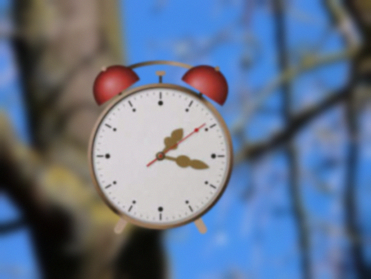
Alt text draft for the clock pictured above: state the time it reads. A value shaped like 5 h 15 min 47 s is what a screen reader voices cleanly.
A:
1 h 17 min 09 s
